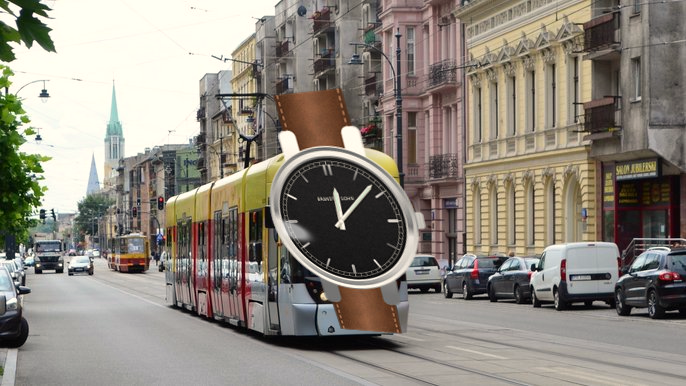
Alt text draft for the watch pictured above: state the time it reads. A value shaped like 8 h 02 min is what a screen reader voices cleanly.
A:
12 h 08 min
